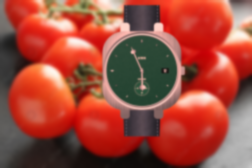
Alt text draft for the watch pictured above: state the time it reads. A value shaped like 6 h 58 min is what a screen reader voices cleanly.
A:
5 h 56 min
